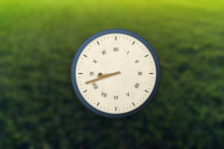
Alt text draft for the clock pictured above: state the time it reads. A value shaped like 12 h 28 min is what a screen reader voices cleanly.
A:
8 h 42 min
